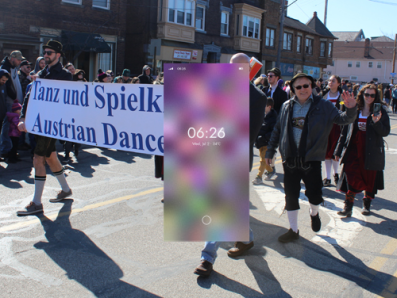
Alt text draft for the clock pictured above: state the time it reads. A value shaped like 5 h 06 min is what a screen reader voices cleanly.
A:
6 h 26 min
